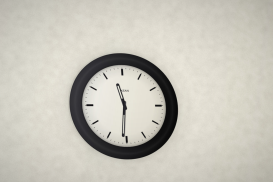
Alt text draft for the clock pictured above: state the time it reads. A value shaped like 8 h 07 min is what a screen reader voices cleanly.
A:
11 h 31 min
